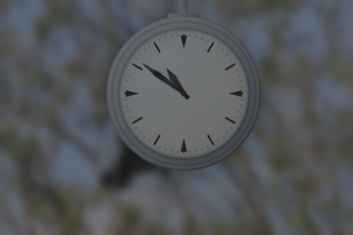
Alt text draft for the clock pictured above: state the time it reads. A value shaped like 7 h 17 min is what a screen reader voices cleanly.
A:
10 h 51 min
